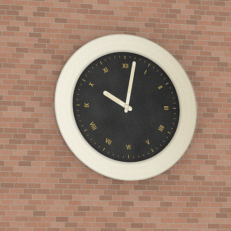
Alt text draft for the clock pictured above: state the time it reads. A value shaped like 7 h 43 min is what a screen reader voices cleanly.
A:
10 h 02 min
